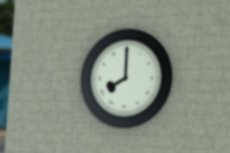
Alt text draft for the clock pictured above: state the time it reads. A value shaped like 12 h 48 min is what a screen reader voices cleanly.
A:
8 h 00 min
